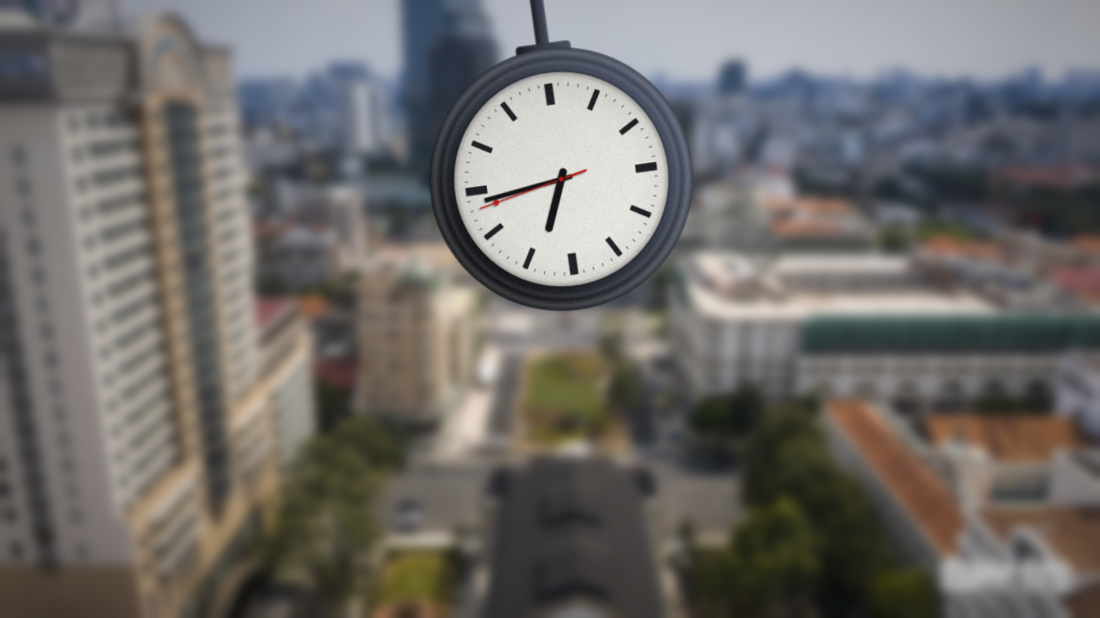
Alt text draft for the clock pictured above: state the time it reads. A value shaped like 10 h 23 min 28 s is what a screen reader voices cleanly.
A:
6 h 43 min 43 s
